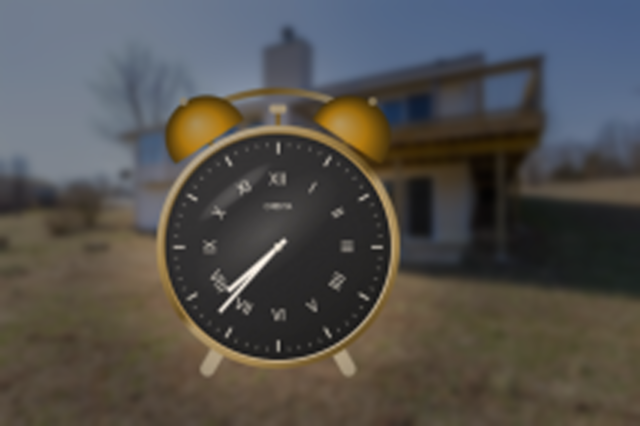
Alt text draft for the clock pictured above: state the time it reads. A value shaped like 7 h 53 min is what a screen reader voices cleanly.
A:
7 h 37 min
